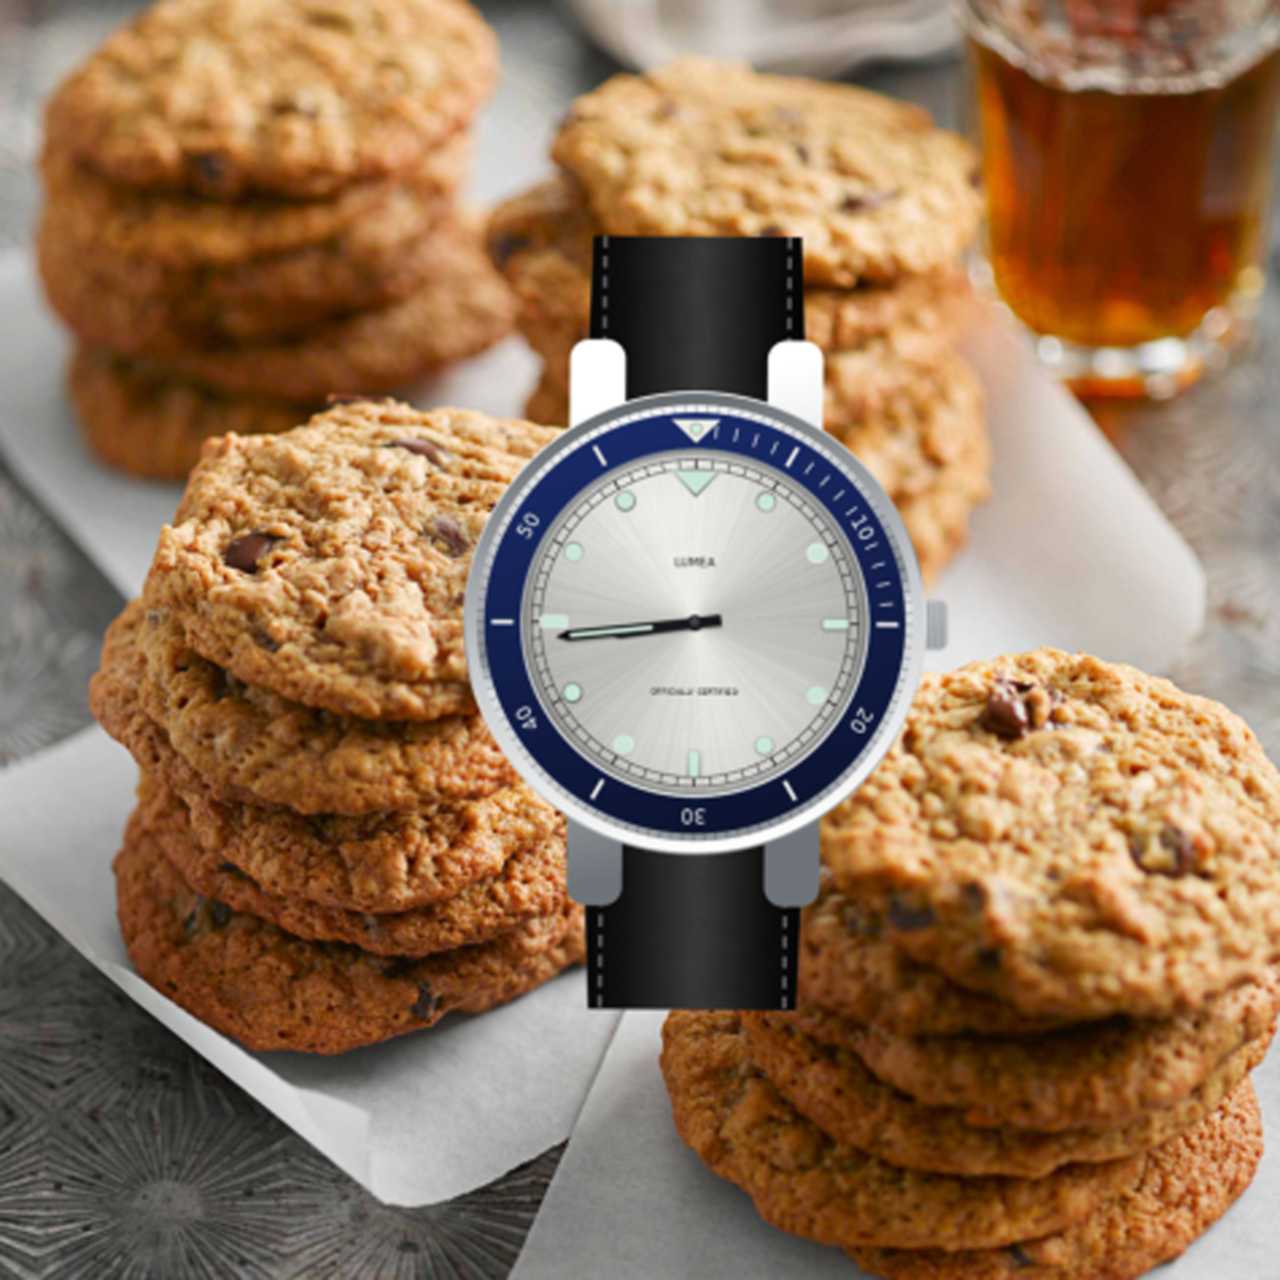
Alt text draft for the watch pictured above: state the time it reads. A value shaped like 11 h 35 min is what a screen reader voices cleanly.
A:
8 h 44 min
